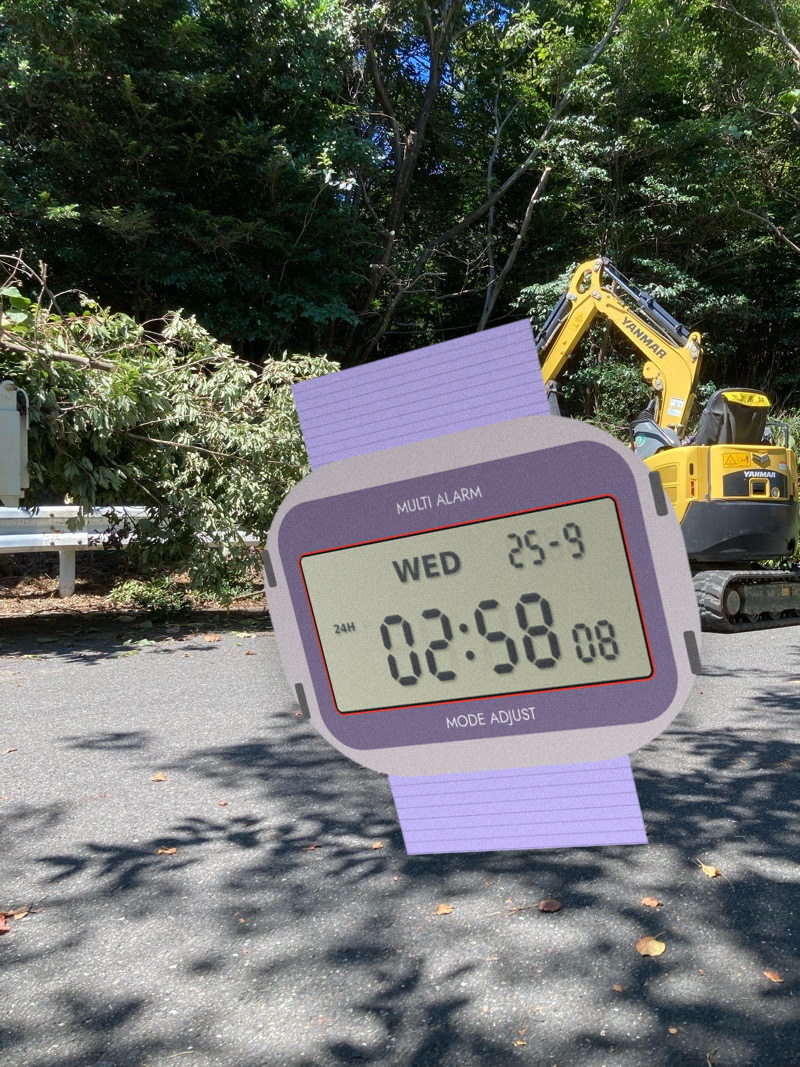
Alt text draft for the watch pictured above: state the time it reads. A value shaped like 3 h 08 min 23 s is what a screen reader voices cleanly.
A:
2 h 58 min 08 s
